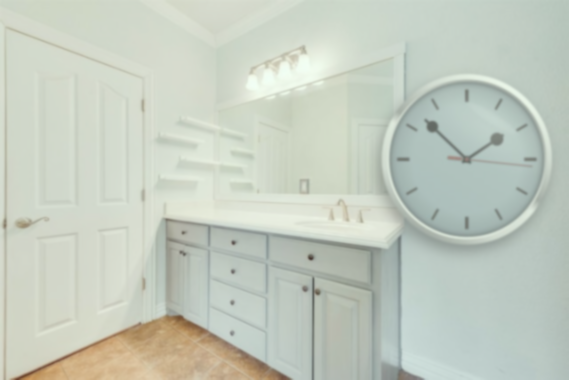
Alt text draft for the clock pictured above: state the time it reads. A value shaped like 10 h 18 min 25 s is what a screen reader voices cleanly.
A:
1 h 52 min 16 s
